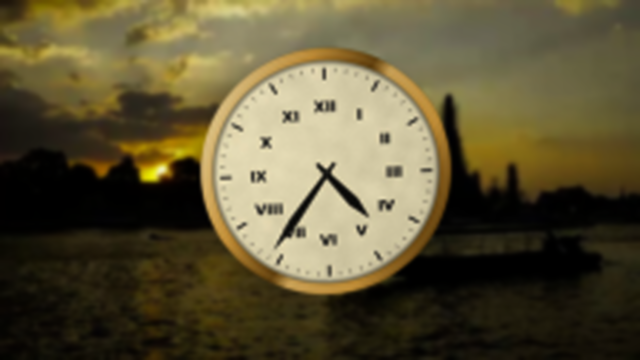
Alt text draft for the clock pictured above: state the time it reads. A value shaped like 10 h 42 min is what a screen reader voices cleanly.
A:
4 h 36 min
